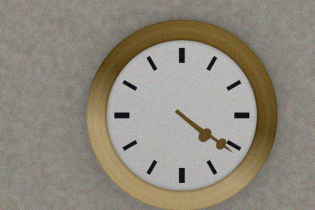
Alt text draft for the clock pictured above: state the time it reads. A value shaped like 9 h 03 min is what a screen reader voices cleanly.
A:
4 h 21 min
